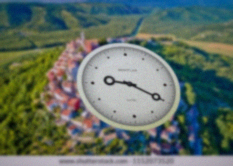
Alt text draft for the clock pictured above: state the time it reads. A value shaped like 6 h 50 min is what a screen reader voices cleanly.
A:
9 h 20 min
